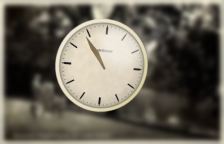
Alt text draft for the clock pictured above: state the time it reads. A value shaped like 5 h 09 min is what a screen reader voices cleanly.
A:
10 h 54 min
